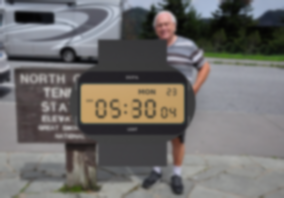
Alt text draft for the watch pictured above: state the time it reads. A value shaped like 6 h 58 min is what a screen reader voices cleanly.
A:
5 h 30 min
